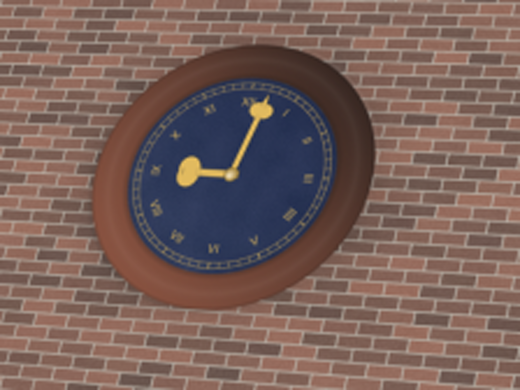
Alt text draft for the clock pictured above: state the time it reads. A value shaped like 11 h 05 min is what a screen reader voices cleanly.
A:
9 h 02 min
